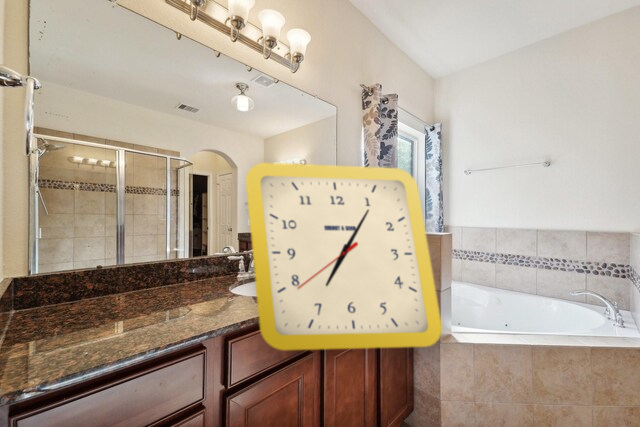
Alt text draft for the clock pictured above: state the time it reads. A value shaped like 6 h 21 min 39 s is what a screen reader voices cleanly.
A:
7 h 05 min 39 s
